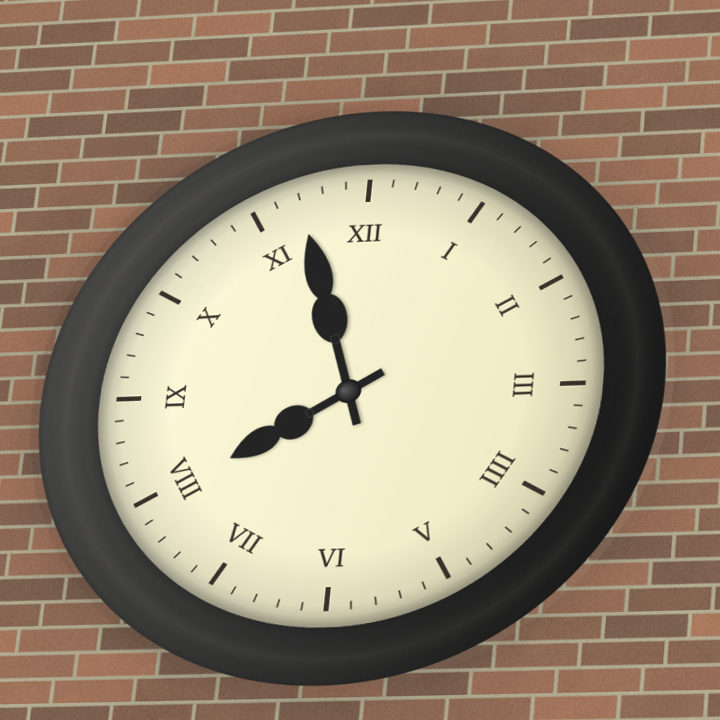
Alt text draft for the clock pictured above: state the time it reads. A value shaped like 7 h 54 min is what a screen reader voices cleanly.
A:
7 h 57 min
